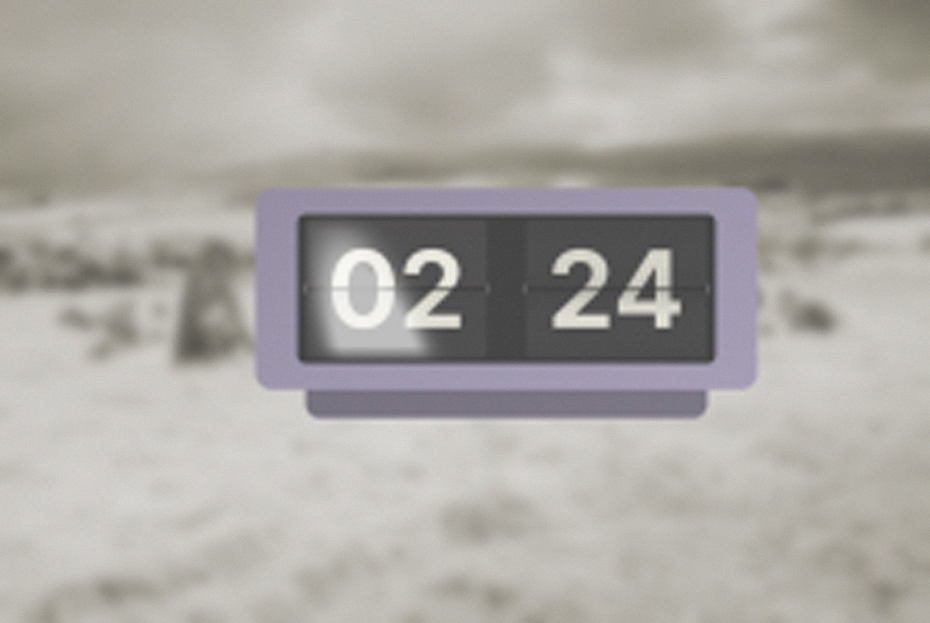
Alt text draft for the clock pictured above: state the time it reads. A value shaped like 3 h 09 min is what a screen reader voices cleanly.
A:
2 h 24 min
